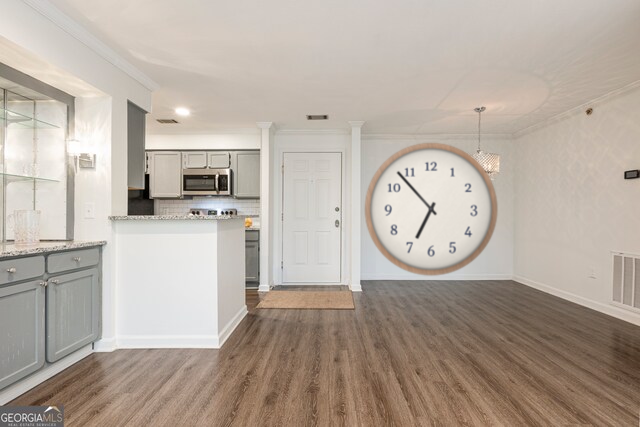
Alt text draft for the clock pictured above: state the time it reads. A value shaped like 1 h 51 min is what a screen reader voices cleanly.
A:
6 h 53 min
